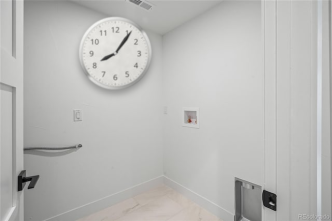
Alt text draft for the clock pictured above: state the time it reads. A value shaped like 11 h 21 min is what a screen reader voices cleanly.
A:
8 h 06 min
